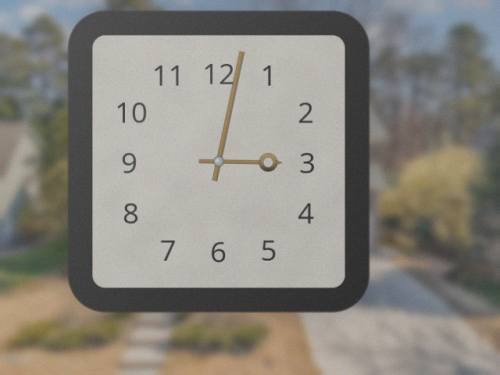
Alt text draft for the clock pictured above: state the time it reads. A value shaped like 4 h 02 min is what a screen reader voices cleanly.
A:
3 h 02 min
